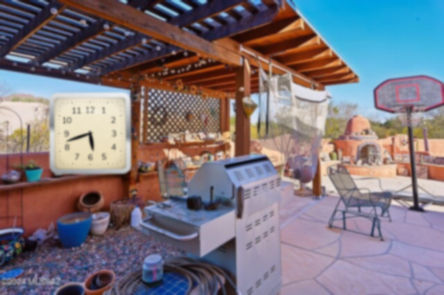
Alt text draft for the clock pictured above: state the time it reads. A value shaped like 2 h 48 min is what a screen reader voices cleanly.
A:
5 h 42 min
